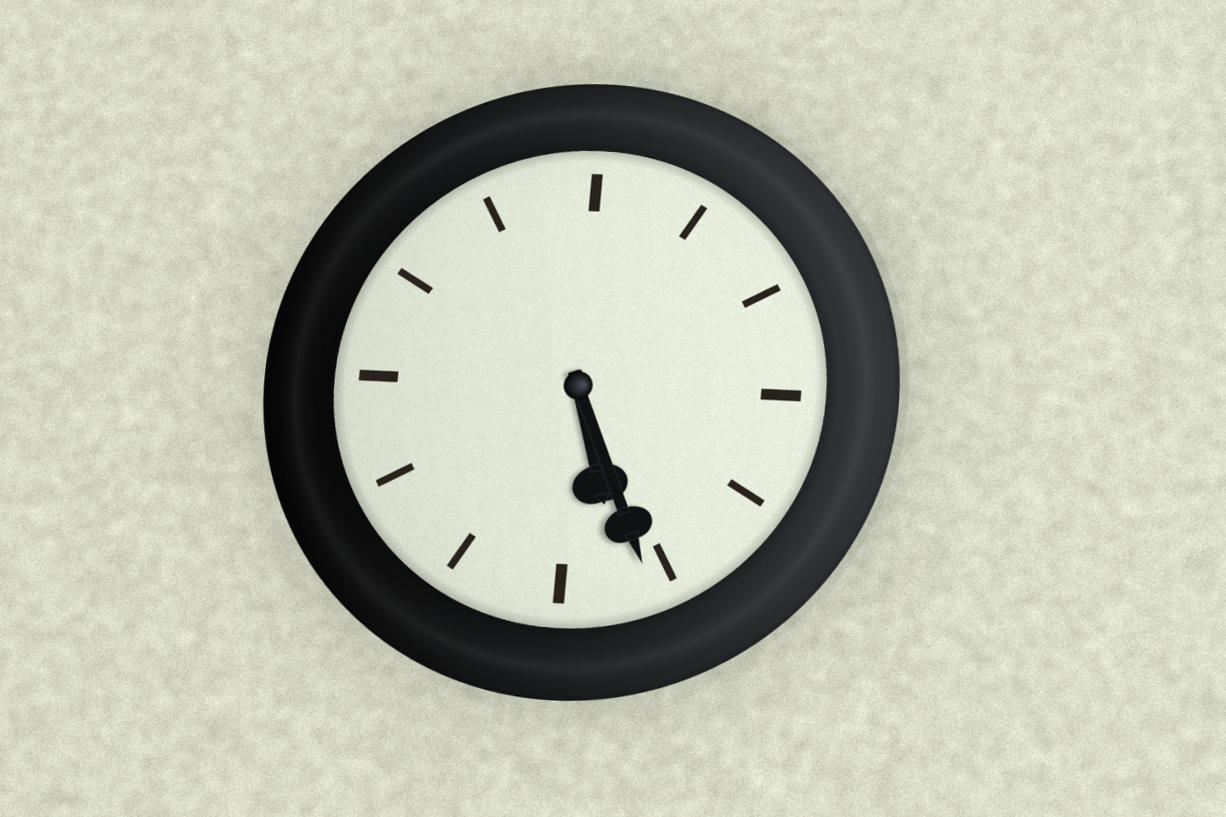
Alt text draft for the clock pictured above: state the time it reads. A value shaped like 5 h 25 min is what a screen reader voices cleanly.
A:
5 h 26 min
